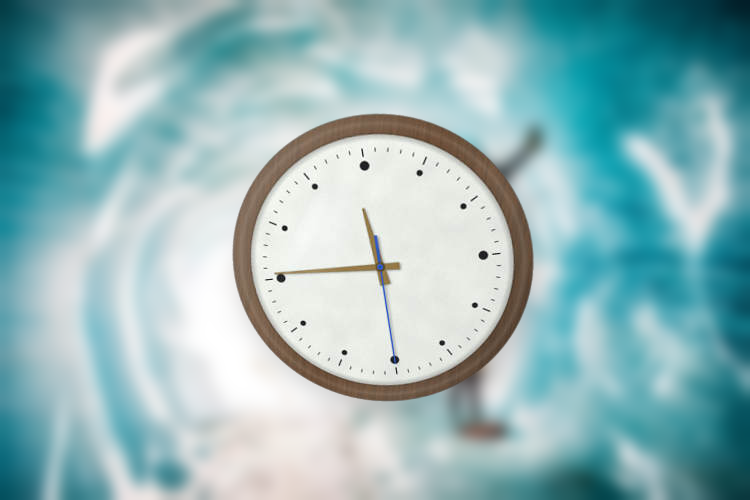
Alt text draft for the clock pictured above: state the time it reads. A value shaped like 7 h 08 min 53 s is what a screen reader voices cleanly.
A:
11 h 45 min 30 s
